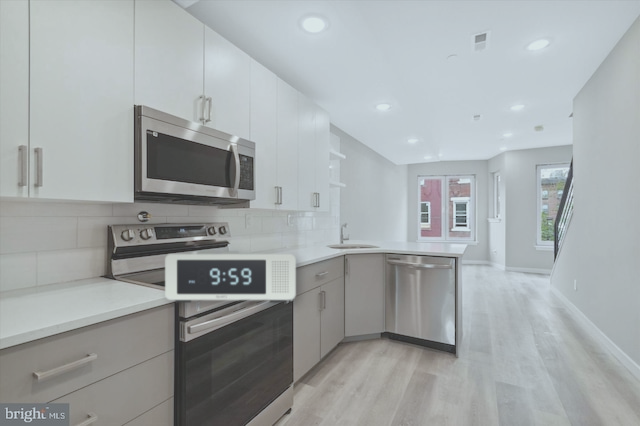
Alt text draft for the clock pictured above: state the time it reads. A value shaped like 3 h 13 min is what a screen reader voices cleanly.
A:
9 h 59 min
